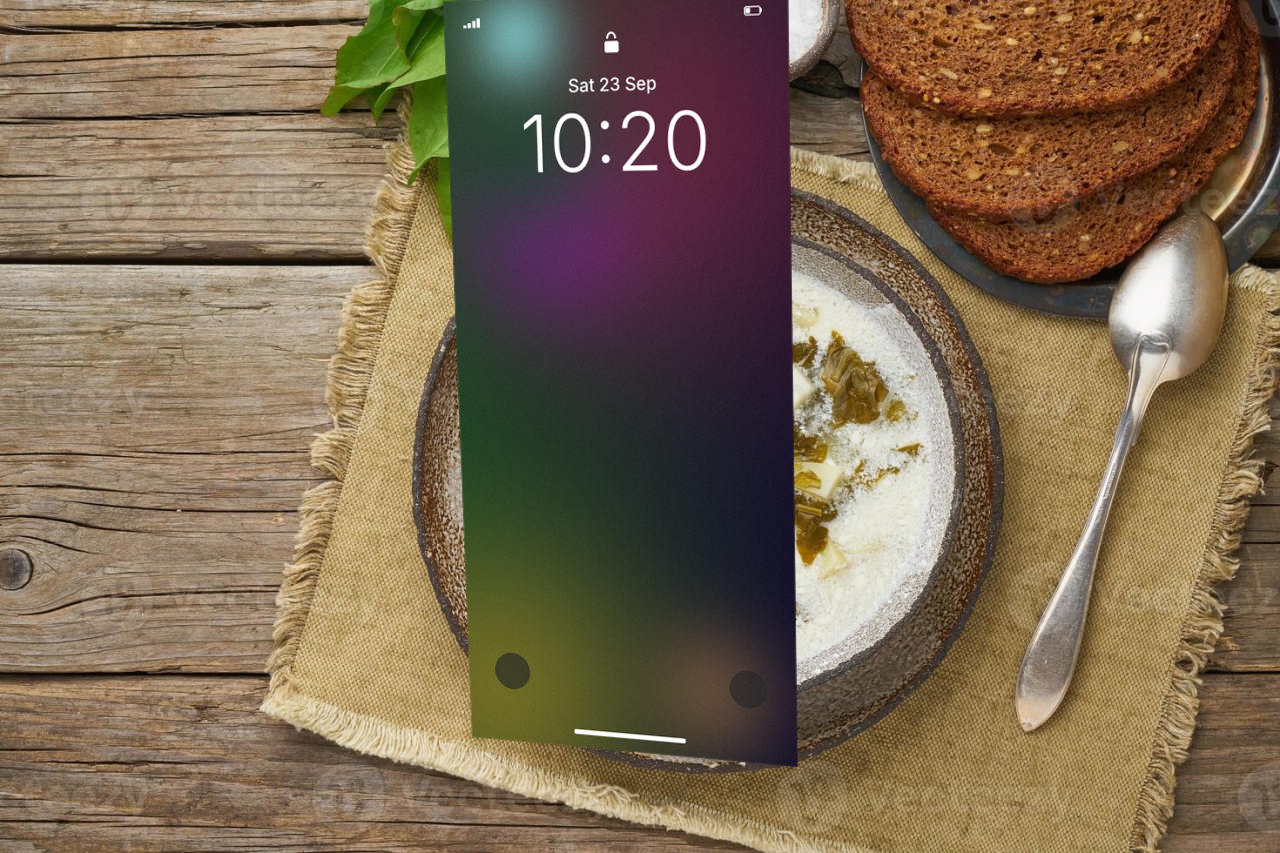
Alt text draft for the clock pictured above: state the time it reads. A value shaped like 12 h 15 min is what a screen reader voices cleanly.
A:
10 h 20 min
